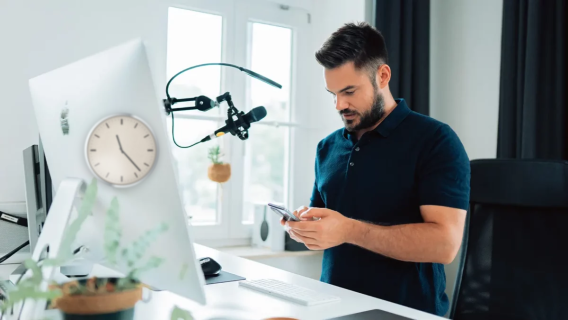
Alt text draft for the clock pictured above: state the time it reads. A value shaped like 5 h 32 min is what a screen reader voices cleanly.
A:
11 h 23 min
